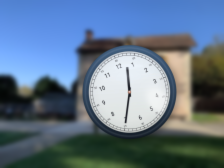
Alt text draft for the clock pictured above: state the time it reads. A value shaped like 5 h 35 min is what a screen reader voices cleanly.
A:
12 h 35 min
